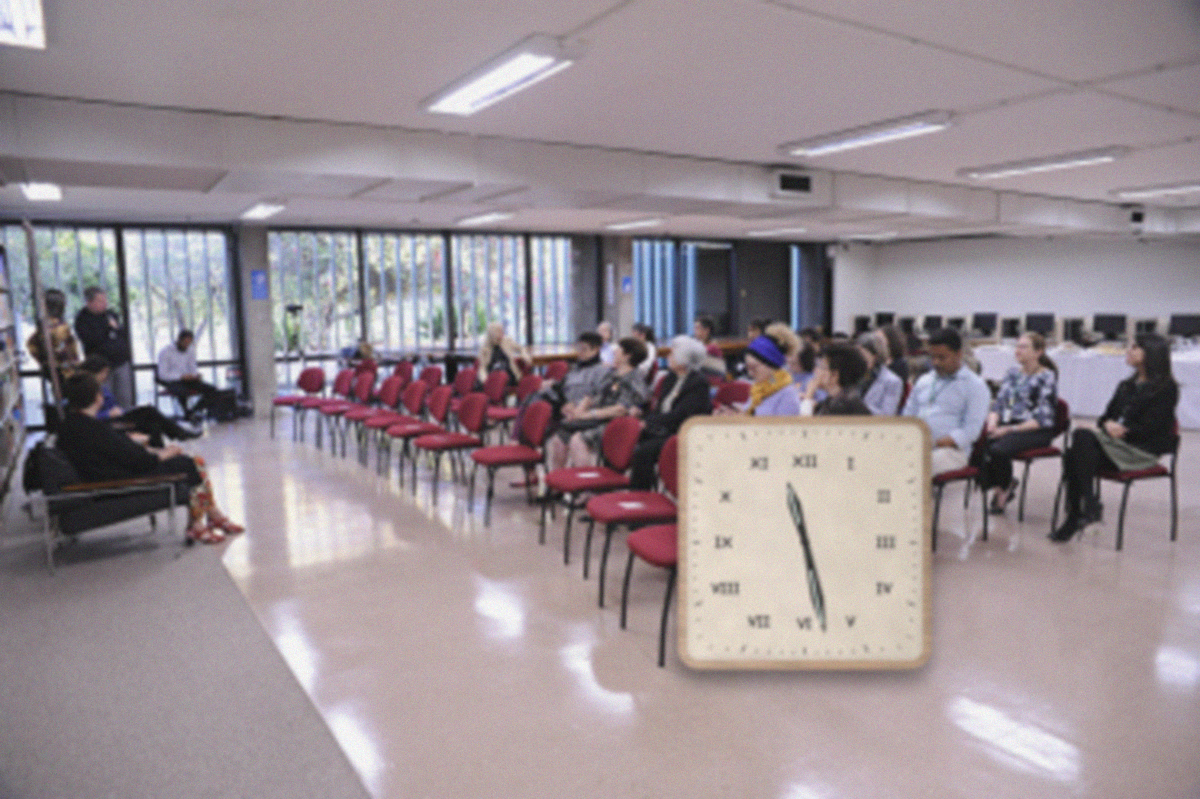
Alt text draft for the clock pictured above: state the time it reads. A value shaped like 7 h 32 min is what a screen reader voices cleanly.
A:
11 h 28 min
